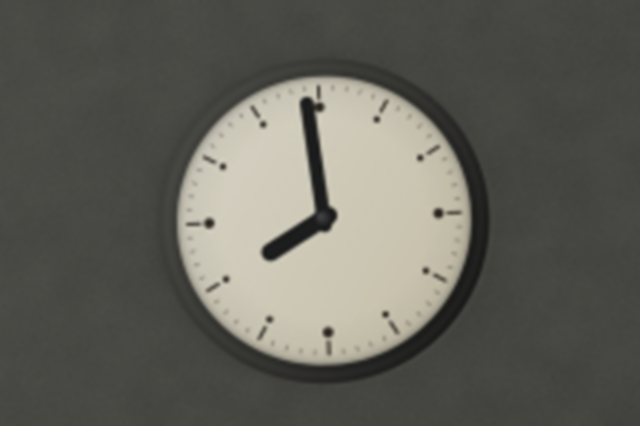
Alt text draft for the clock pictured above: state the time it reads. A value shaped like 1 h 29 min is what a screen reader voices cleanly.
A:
7 h 59 min
